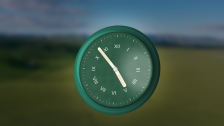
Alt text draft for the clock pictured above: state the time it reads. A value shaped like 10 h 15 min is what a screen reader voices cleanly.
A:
4 h 53 min
